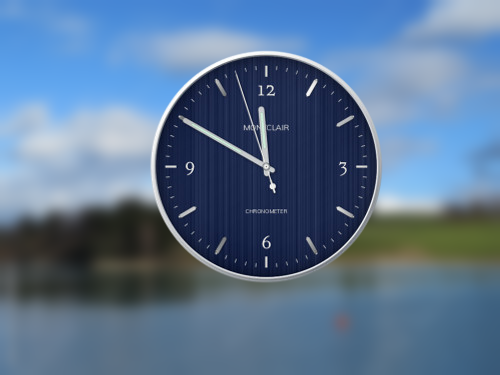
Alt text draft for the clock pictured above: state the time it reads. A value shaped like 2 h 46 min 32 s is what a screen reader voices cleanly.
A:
11 h 49 min 57 s
